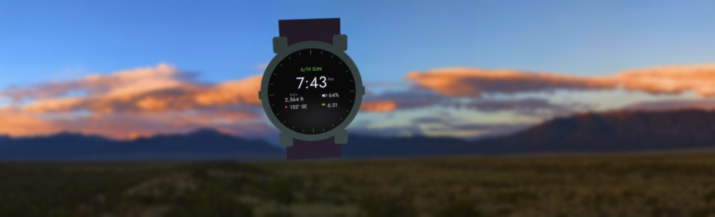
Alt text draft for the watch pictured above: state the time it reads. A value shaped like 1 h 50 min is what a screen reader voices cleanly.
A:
7 h 43 min
